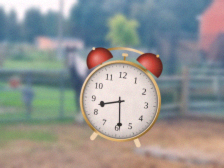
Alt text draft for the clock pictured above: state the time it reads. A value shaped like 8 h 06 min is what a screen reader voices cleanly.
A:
8 h 29 min
